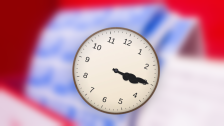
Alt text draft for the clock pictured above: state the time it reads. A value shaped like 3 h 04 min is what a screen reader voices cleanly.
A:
3 h 15 min
